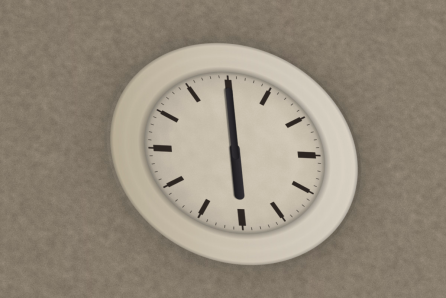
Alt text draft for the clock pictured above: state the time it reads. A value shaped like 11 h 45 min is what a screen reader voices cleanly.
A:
6 h 00 min
